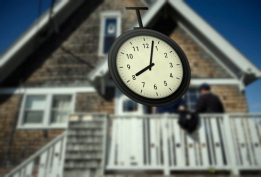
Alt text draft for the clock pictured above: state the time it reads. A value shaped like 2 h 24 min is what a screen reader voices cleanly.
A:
8 h 03 min
